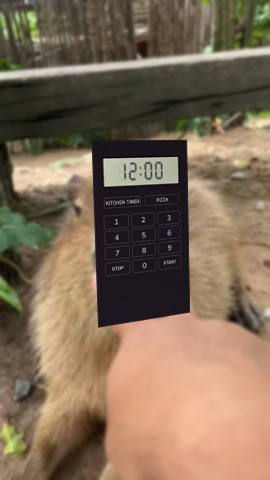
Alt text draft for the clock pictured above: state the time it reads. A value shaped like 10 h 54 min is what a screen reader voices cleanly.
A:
12 h 00 min
